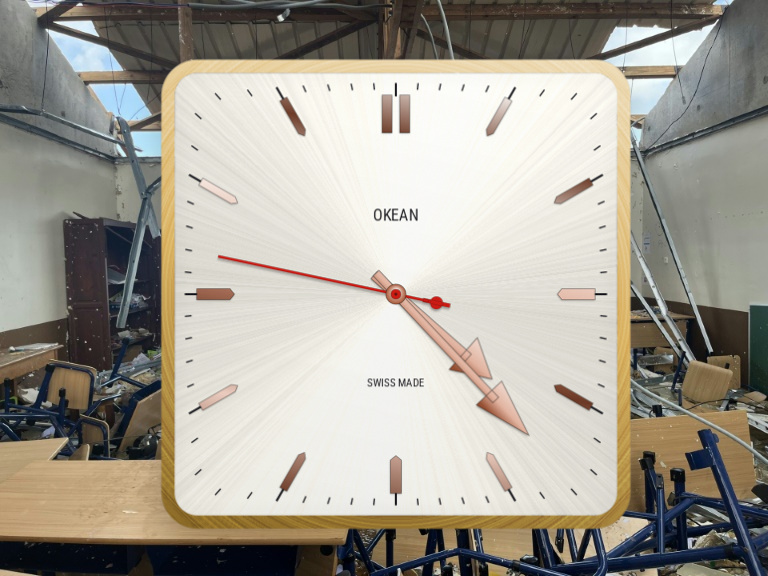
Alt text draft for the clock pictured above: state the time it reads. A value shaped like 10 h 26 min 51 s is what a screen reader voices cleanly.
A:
4 h 22 min 47 s
